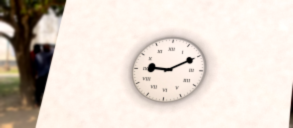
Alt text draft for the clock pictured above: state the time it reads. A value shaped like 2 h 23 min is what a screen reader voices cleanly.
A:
9 h 10 min
